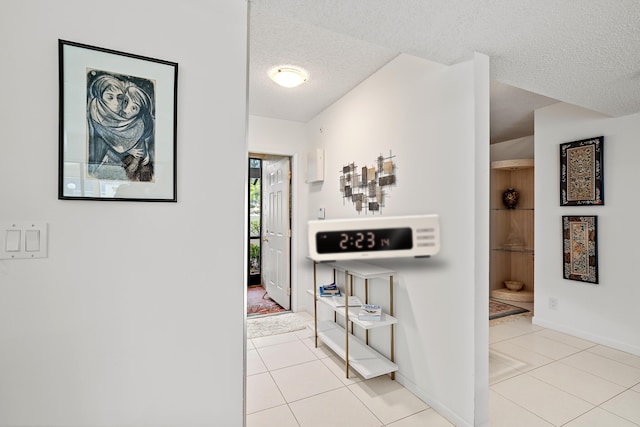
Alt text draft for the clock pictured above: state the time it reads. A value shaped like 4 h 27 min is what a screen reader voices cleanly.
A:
2 h 23 min
